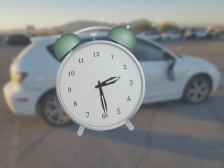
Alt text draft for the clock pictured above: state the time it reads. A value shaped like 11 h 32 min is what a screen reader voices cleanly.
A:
2 h 29 min
